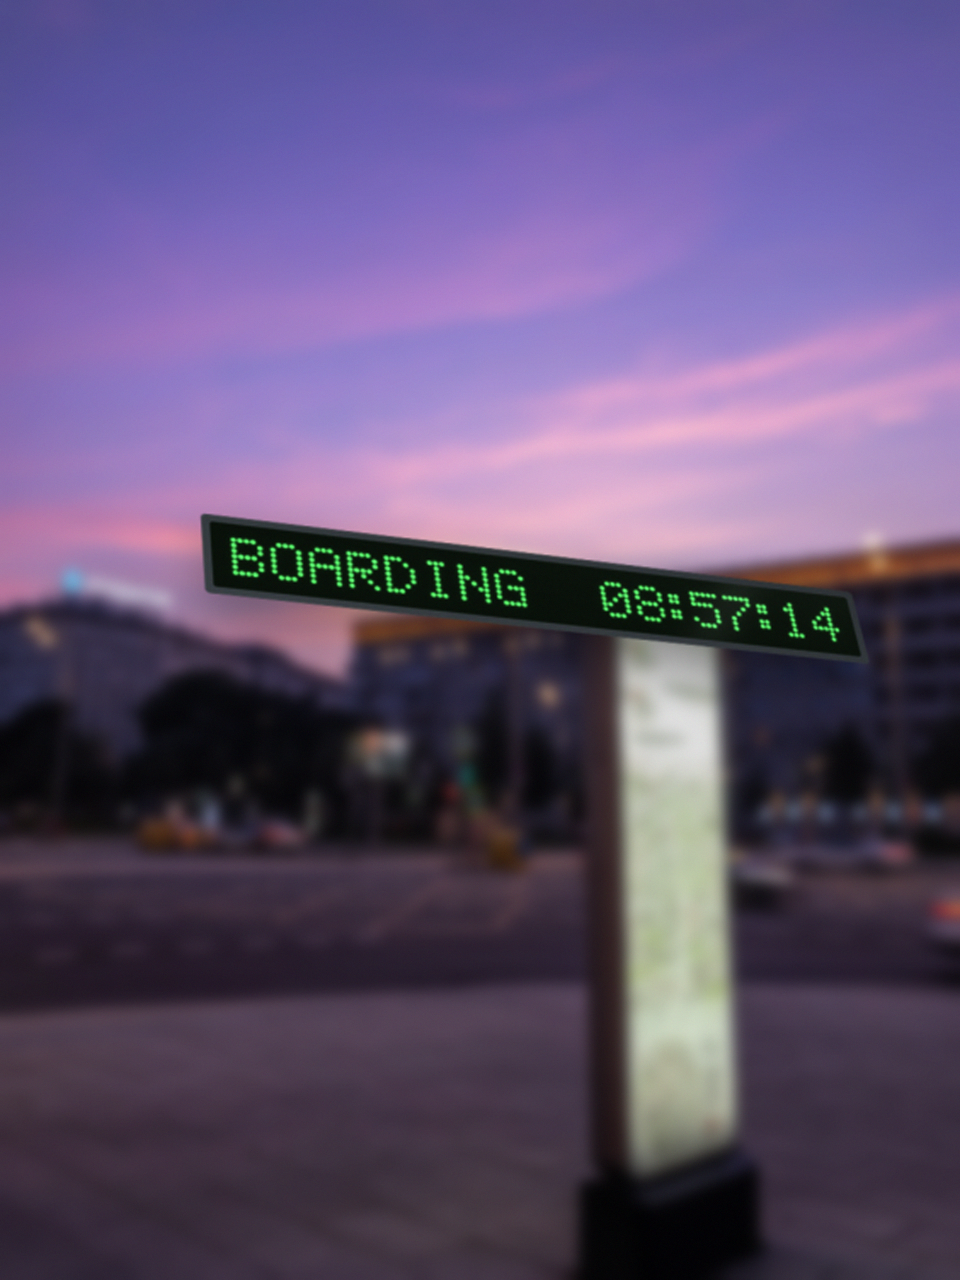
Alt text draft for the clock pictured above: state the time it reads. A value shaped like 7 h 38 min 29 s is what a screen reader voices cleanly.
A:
8 h 57 min 14 s
